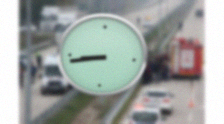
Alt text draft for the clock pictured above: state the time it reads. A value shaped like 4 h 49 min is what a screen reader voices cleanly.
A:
8 h 43 min
